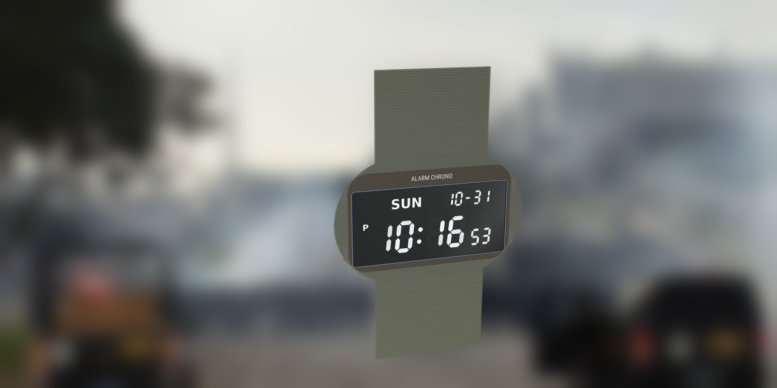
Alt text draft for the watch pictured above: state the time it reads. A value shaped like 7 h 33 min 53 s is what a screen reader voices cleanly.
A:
10 h 16 min 53 s
